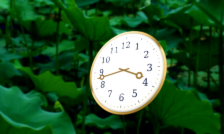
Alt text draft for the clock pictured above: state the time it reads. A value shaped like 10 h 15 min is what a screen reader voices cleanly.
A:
3 h 43 min
